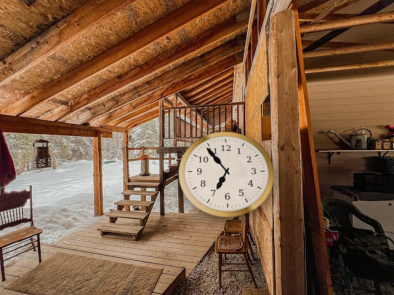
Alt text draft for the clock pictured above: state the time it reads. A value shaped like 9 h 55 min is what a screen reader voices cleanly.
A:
6 h 54 min
